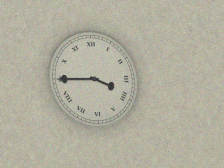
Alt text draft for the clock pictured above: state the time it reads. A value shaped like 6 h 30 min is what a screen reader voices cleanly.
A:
3 h 45 min
